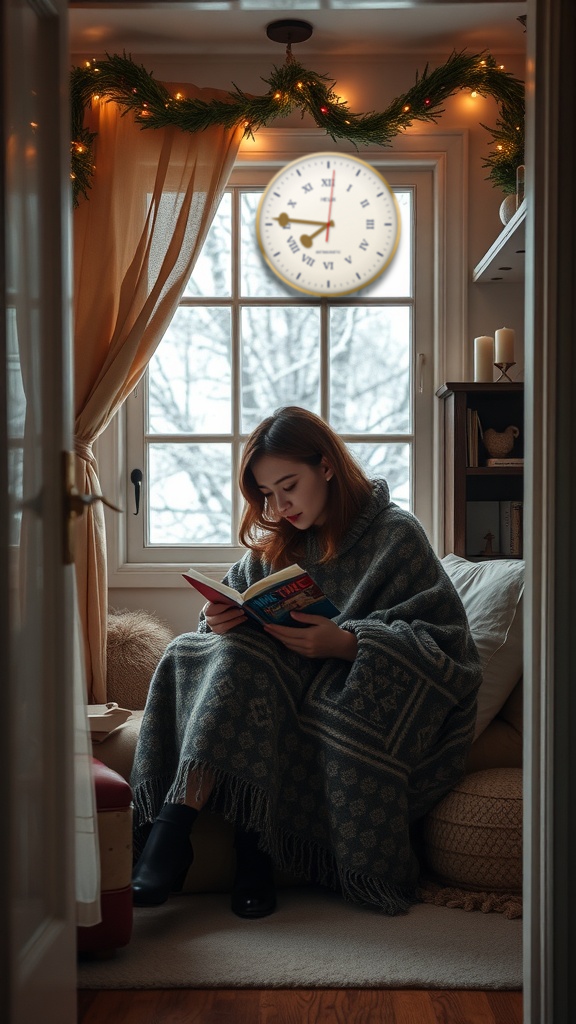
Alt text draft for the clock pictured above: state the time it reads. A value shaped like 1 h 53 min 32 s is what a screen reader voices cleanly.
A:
7 h 46 min 01 s
